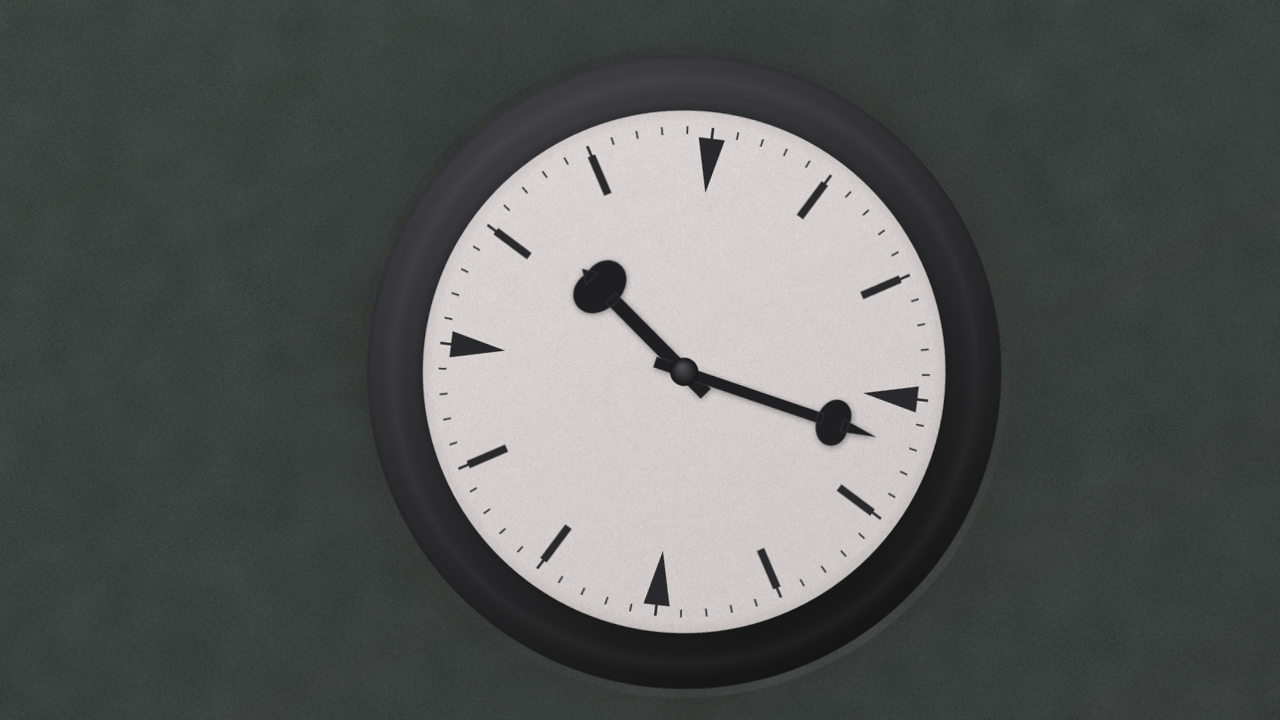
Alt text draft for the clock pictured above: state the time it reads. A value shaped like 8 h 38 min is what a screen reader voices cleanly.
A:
10 h 17 min
